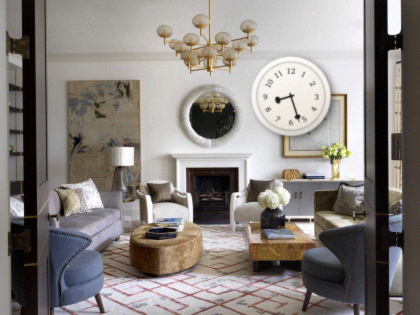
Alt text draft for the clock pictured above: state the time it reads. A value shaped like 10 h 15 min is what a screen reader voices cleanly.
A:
8 h 27 min
